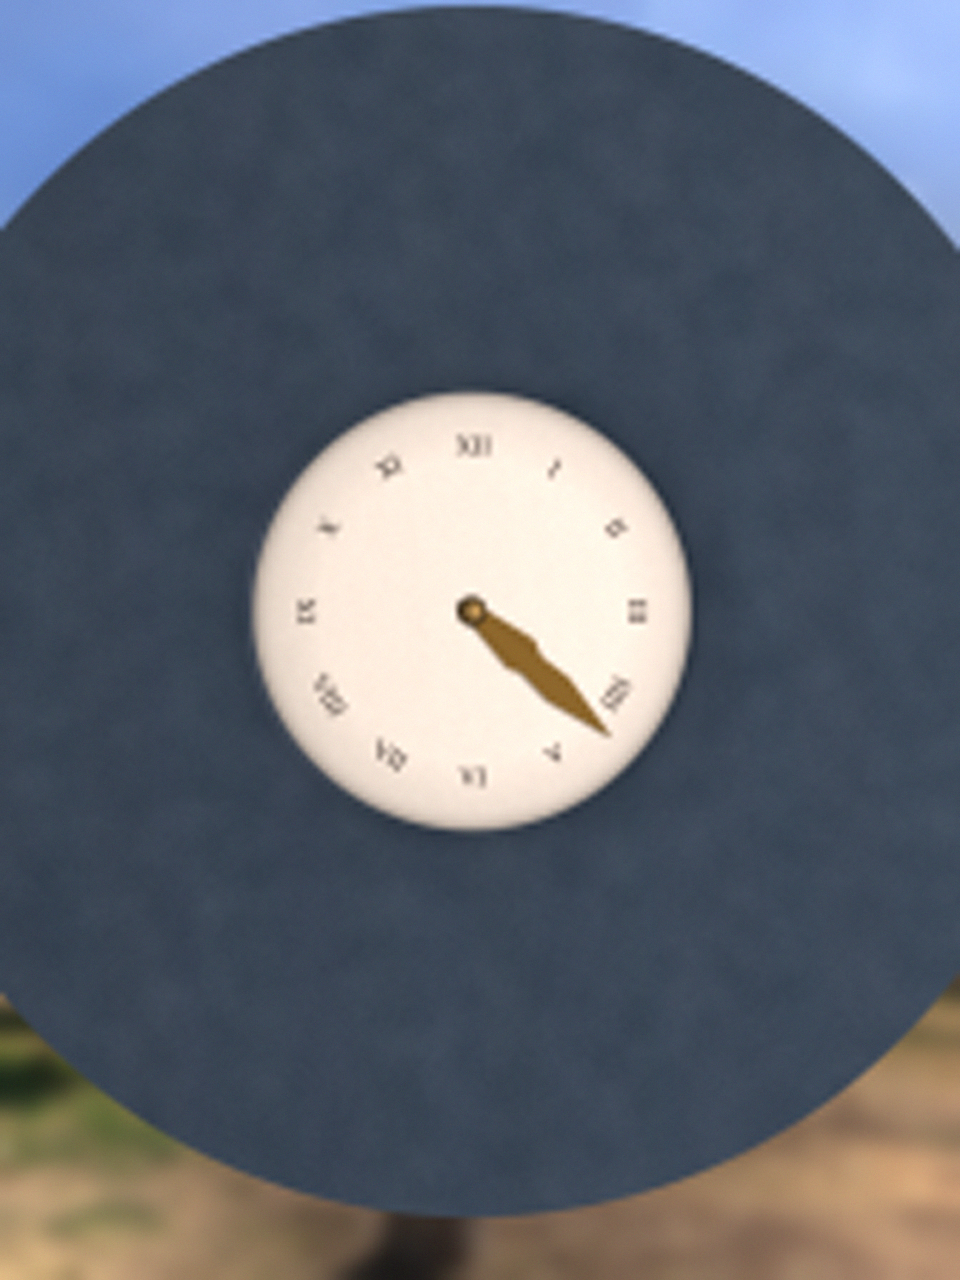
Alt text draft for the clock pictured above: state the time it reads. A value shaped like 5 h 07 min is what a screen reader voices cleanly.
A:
4 h 22 min
